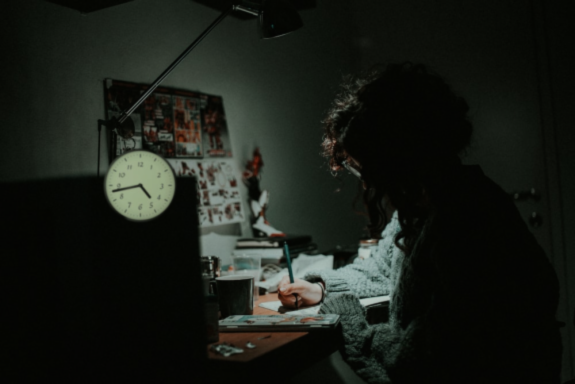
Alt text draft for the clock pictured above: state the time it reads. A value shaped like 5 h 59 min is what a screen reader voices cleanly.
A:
4 h 43 min
